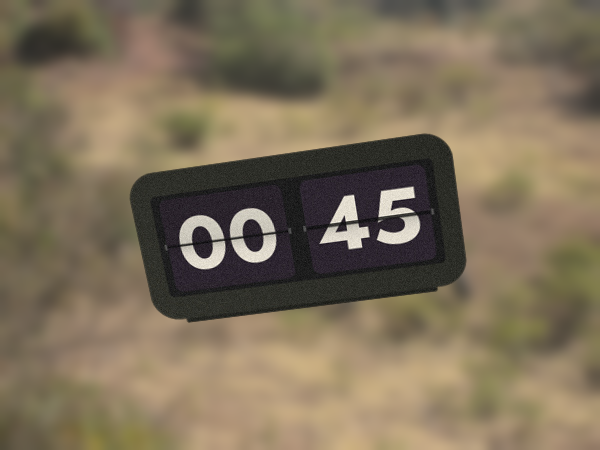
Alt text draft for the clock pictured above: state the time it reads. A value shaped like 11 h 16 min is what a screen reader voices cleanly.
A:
0 h 45 min
